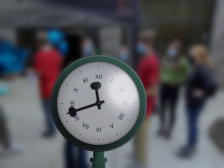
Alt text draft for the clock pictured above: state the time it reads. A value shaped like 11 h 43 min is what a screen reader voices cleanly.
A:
11 h 42 min
